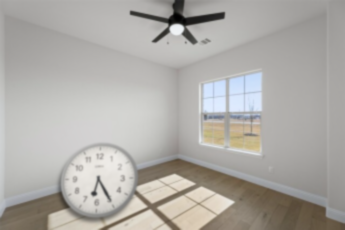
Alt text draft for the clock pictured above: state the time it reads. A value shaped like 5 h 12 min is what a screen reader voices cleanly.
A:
6 h 25 min
